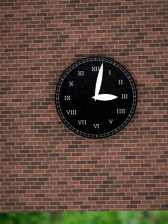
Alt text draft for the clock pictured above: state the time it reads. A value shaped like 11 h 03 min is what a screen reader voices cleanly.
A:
3 h 02 min
